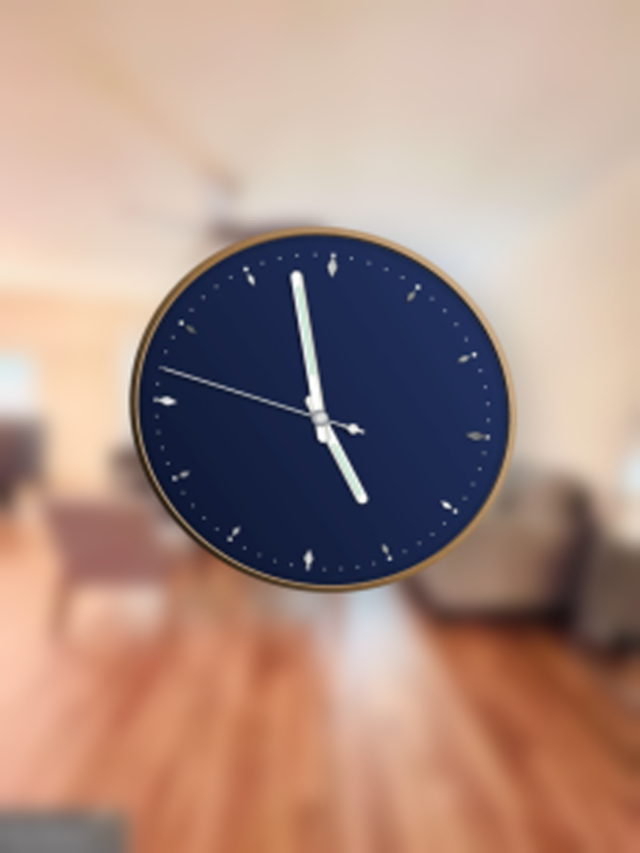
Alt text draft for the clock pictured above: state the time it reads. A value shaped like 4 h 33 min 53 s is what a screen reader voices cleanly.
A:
4 h 57 min 47 s
